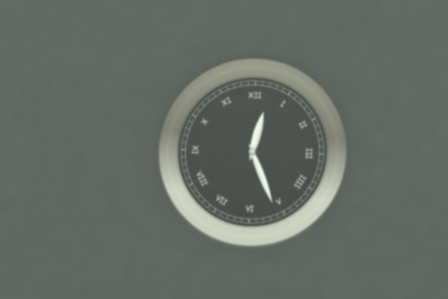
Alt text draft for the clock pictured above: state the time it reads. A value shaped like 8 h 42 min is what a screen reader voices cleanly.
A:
12 h 26 min
